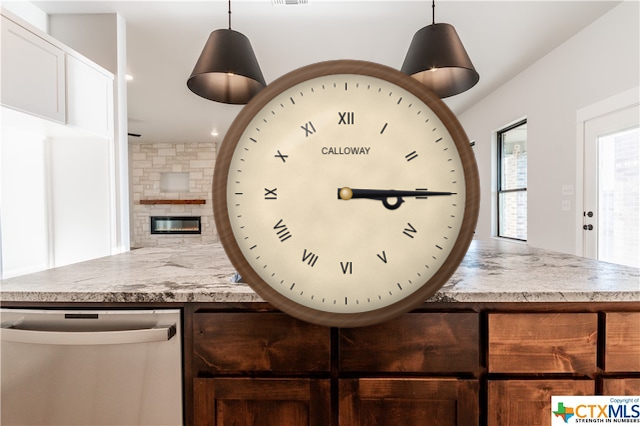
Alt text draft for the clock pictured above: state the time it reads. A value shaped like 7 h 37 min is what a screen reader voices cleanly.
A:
3 h 15 min
